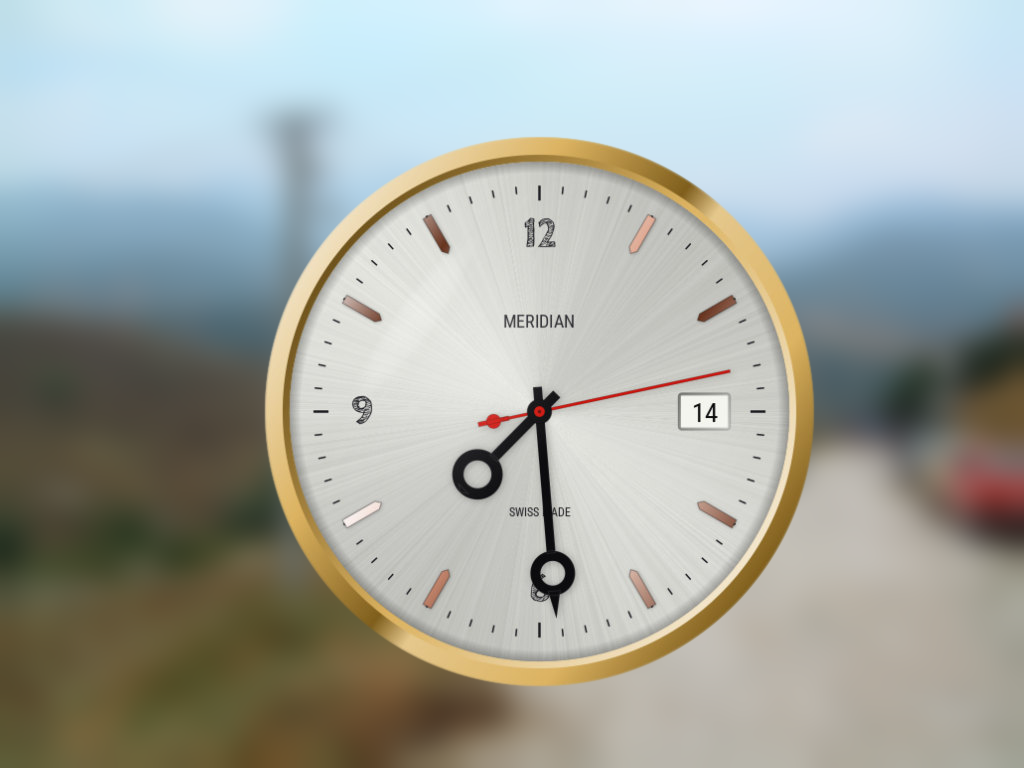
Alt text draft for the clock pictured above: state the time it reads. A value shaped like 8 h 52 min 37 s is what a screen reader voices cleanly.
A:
7 h 29 min 13 s
